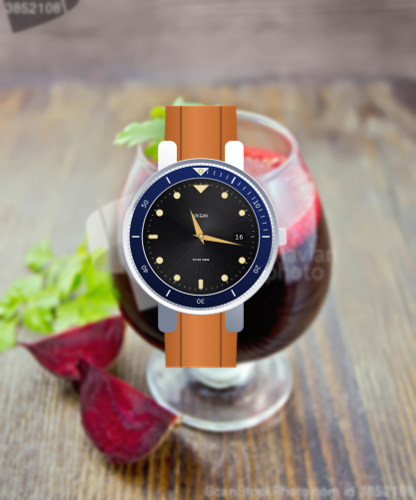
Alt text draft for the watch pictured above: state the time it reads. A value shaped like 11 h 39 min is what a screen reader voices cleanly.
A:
11 h 17 min
